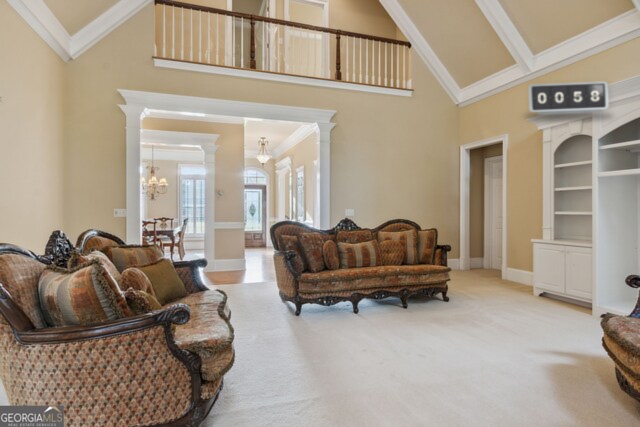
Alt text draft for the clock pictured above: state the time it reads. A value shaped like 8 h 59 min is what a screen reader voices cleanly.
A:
0 h 58 min
